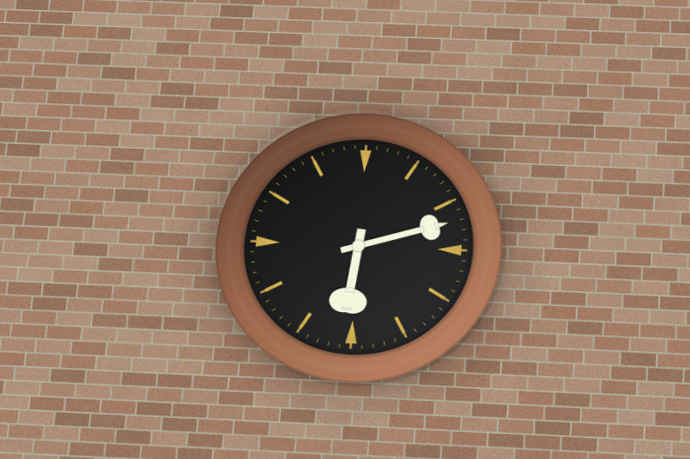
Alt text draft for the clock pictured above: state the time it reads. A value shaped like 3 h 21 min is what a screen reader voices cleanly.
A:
6 h 12 min
